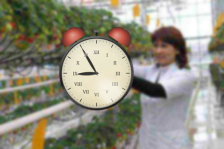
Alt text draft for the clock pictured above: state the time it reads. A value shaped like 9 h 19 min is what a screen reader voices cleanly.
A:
8 h 55 min
